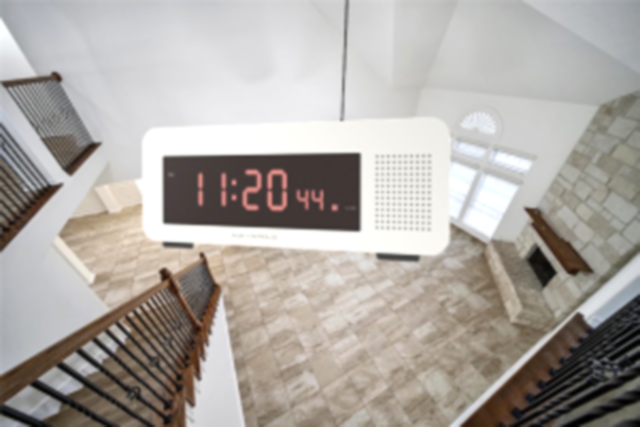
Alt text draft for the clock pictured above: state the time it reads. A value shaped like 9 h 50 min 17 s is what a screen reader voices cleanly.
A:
11 h 20 min 44 s
